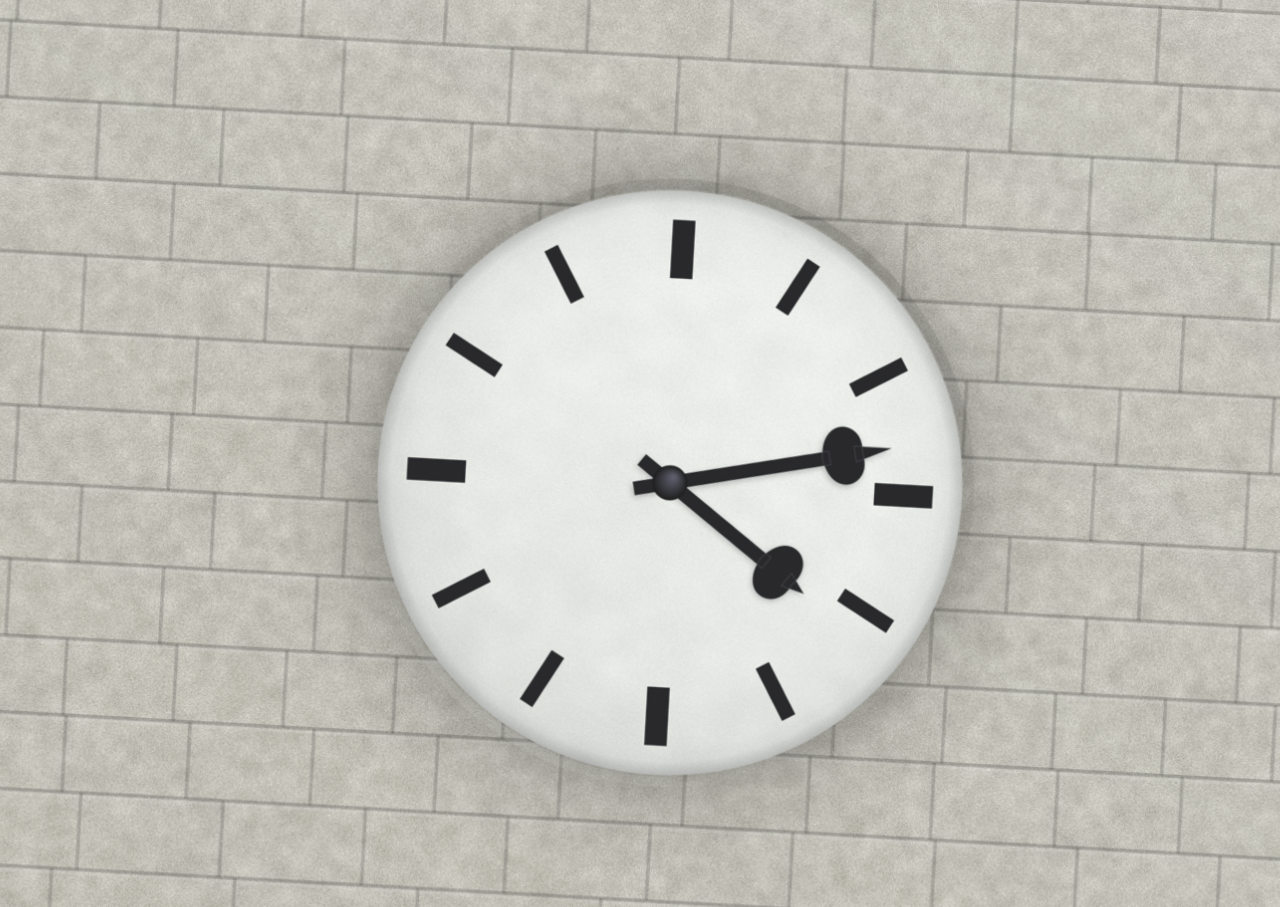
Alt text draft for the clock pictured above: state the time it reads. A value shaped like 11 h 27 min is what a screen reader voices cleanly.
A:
4 h 13 min
